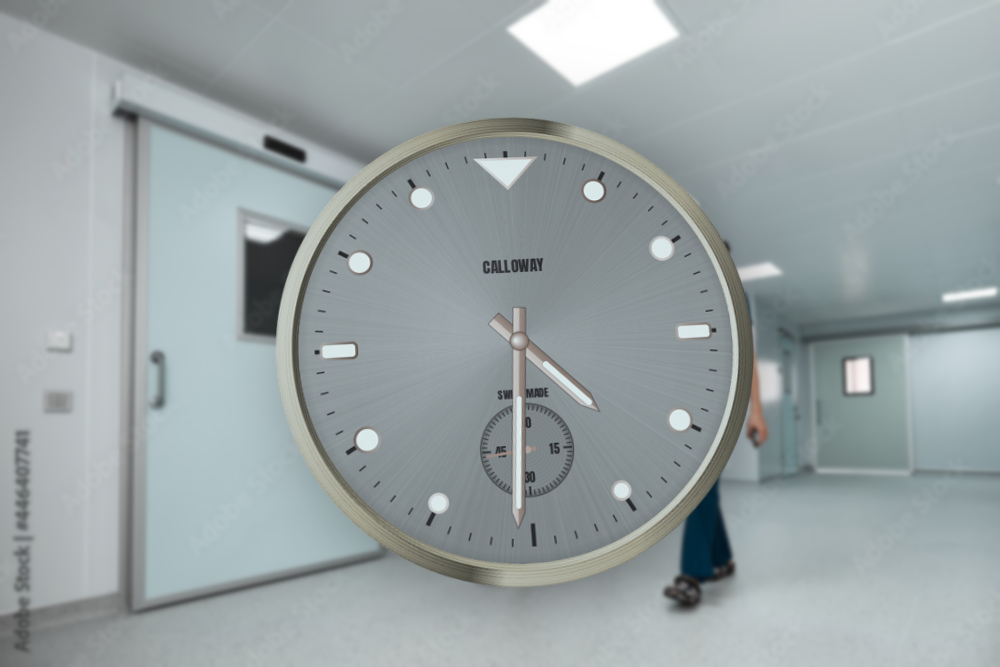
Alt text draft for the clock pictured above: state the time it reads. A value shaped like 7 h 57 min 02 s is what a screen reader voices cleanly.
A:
4 h 30 min 44 s
